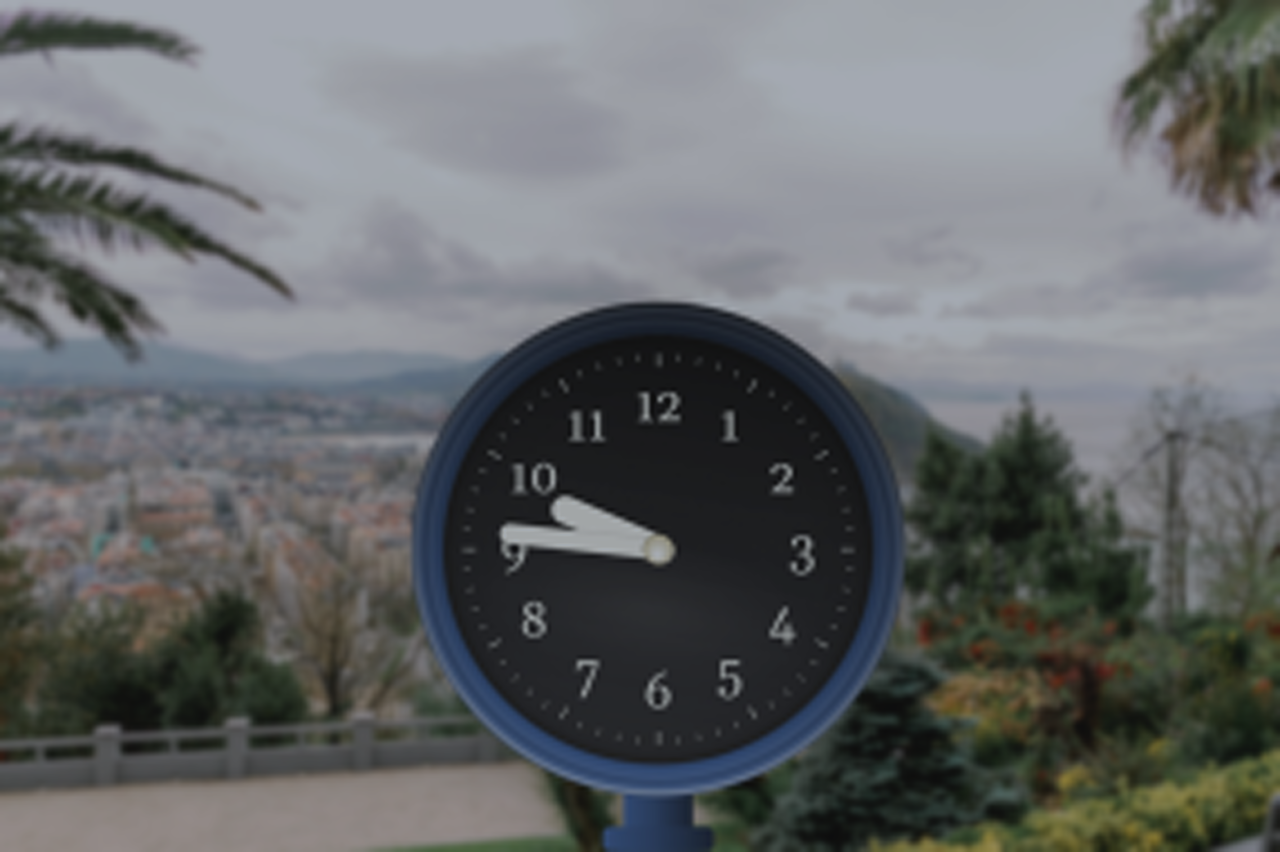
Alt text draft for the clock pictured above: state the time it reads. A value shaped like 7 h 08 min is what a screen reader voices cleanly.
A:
9 h 46 min
